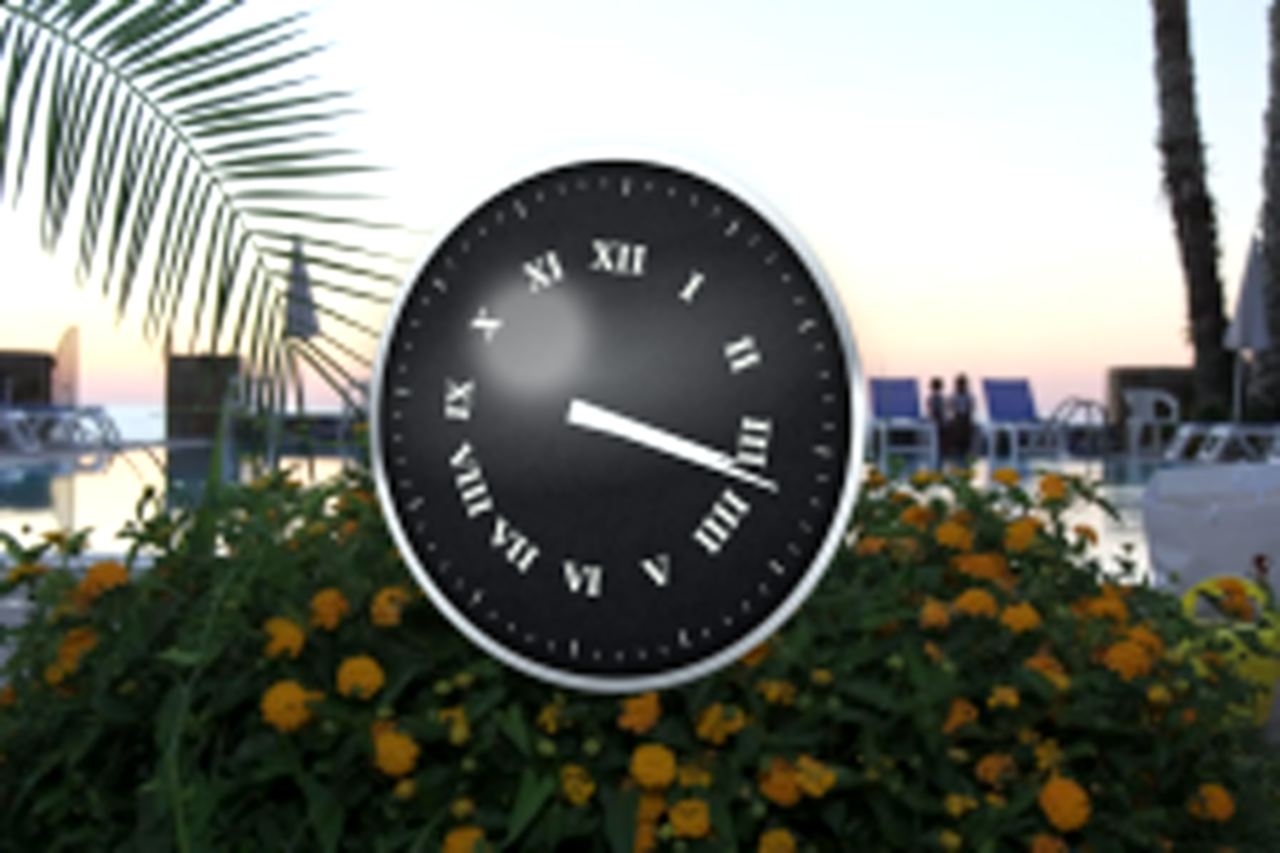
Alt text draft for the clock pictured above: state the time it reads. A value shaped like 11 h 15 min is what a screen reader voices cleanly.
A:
3 h 17 min
